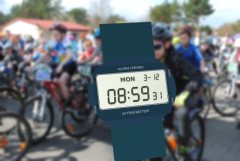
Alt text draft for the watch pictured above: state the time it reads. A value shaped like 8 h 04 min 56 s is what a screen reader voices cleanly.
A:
8 h 59 min 31 s
